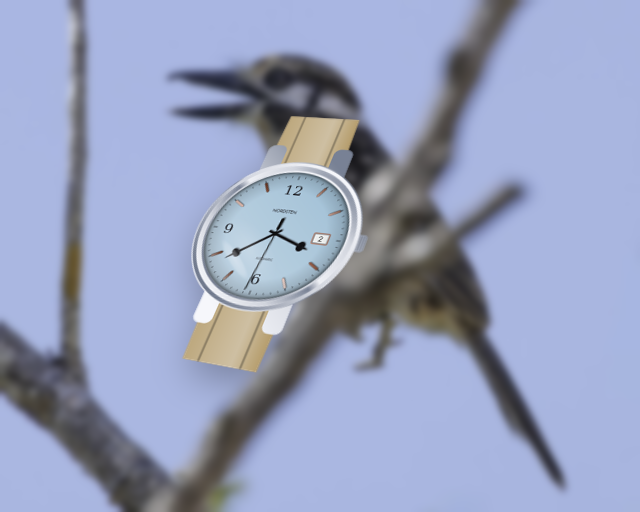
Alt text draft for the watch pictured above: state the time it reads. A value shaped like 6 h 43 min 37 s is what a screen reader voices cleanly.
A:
3 h 38 min 31 s
